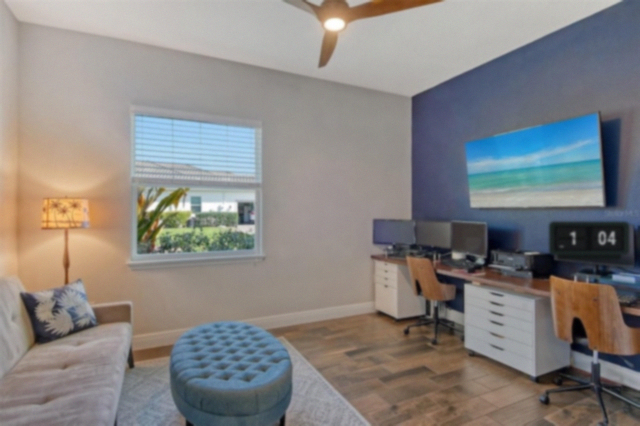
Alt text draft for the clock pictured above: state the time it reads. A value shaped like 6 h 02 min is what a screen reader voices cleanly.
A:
1 h 04 min
